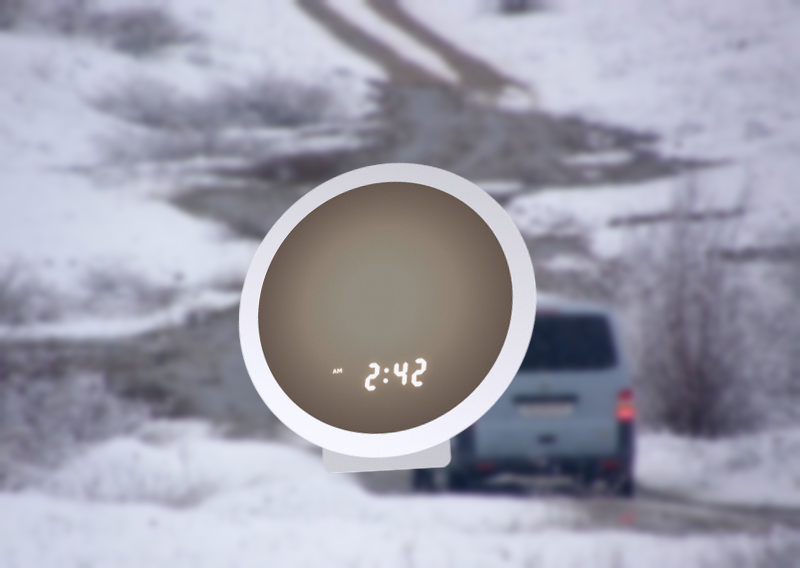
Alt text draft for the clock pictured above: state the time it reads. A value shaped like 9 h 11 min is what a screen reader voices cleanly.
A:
2 h 42 min
